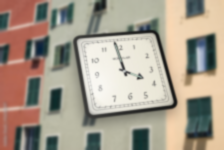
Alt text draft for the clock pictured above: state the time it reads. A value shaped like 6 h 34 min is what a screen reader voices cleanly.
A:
3 h 59 min
